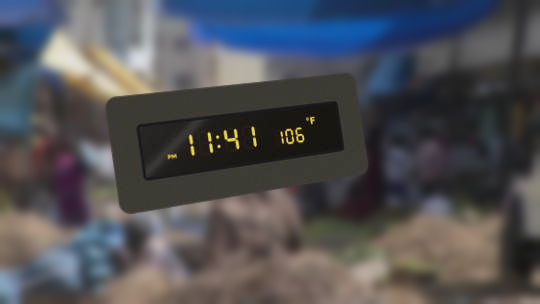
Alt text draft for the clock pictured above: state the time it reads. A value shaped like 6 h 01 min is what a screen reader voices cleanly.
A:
11 h 41 min
